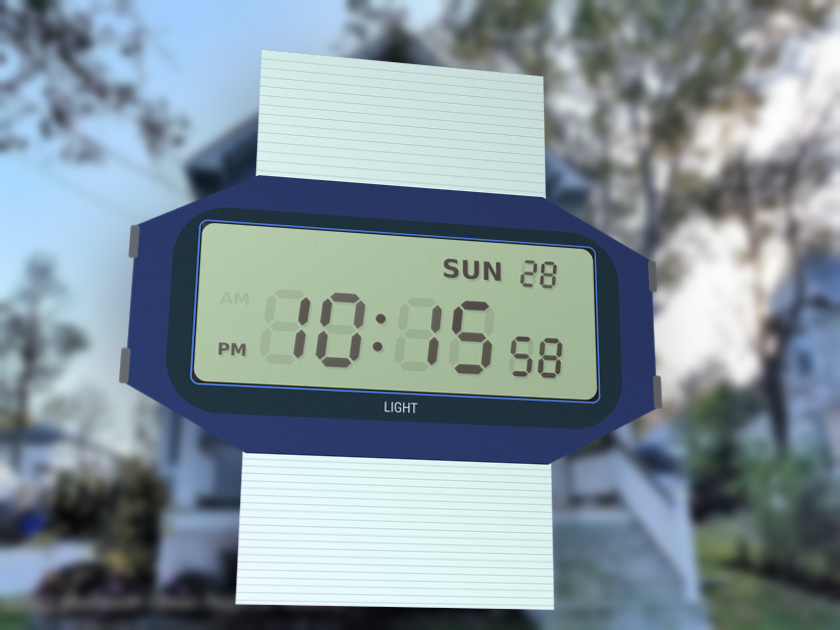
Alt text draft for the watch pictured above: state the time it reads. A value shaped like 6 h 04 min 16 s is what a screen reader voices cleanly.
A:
10 h 15 min 58 s
